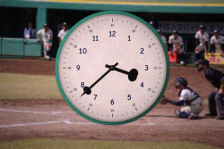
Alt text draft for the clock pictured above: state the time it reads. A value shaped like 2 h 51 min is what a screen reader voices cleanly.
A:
3 h 38 min
